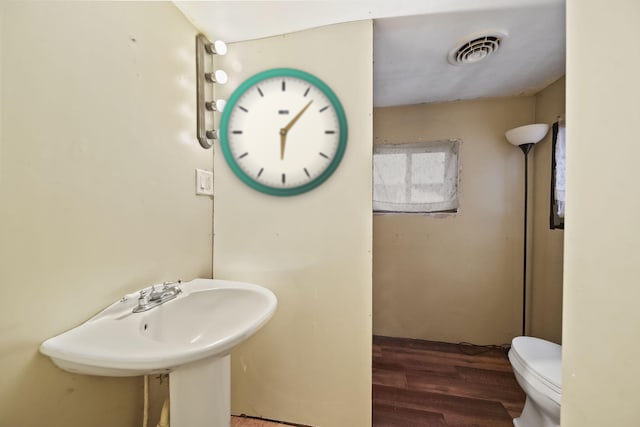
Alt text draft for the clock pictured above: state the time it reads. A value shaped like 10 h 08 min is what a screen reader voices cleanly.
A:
6 h 07 min
